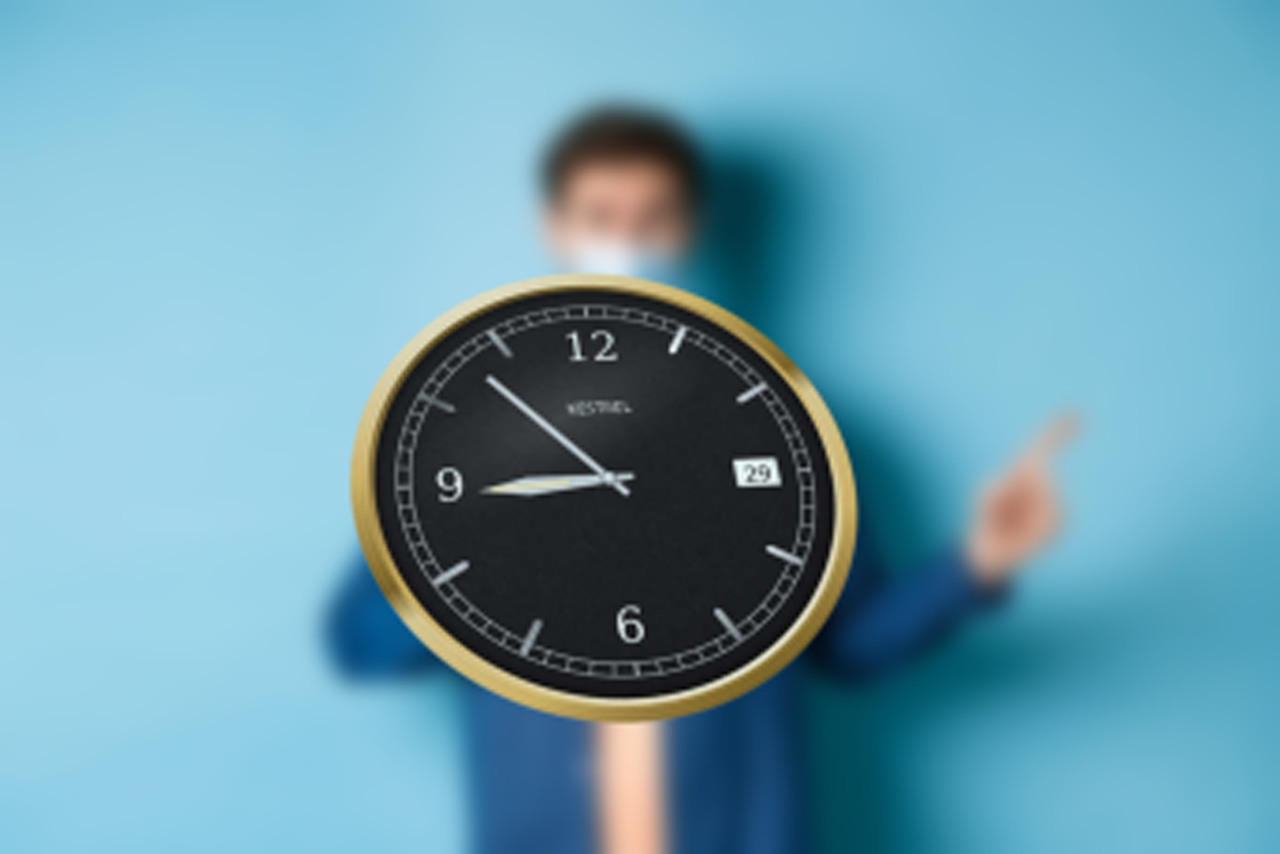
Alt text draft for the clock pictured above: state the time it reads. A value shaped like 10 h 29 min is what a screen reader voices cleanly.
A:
8 h 53 min
